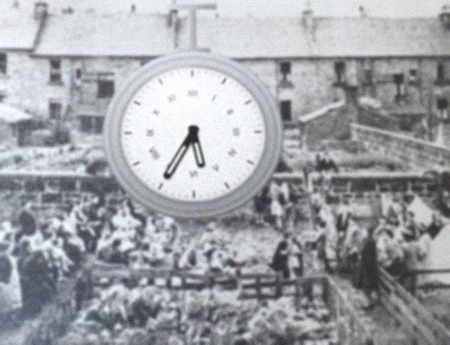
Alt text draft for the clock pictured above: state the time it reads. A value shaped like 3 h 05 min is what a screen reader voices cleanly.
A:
5 h 35 min
